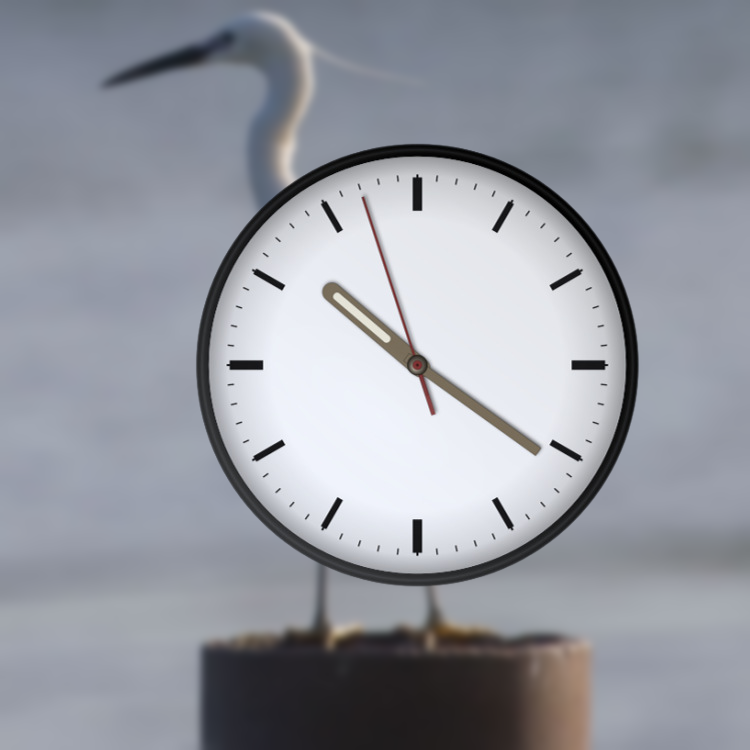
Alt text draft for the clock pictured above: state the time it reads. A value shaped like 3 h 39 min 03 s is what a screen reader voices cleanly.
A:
10 h 20 min 57 s
